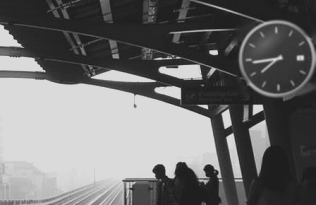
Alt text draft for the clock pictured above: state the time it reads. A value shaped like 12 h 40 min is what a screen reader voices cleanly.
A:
7 h 44 min
